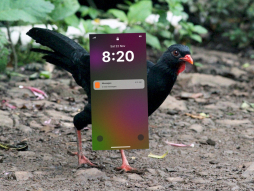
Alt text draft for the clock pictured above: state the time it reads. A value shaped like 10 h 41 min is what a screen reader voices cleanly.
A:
8 h 20 min
